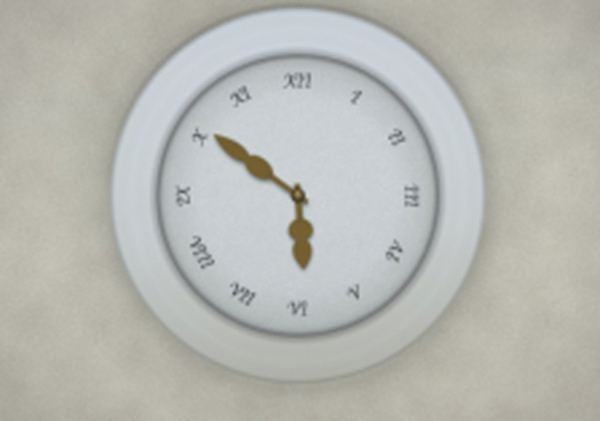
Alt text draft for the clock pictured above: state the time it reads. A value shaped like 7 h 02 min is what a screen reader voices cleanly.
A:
5 h 51 min
